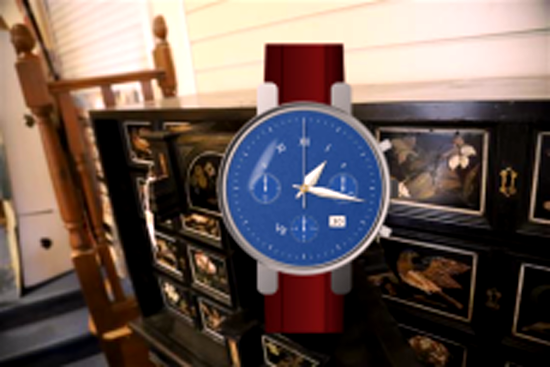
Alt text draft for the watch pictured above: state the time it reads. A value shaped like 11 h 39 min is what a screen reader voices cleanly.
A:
1 h 17 min
